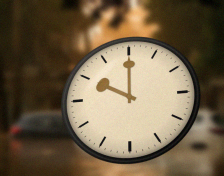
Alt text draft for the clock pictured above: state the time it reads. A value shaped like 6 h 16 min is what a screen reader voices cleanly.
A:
10 h 00 min
